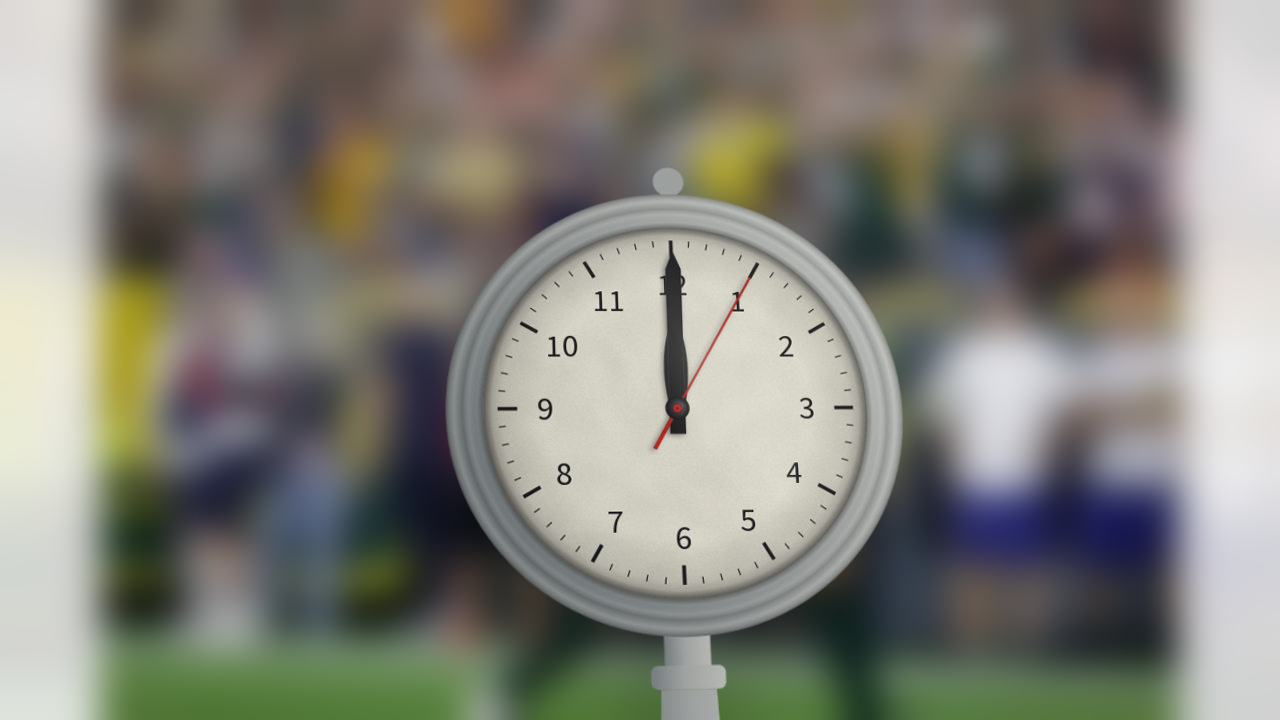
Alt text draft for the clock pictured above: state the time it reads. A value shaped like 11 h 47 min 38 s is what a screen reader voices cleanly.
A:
12 h 00 min 05 s
